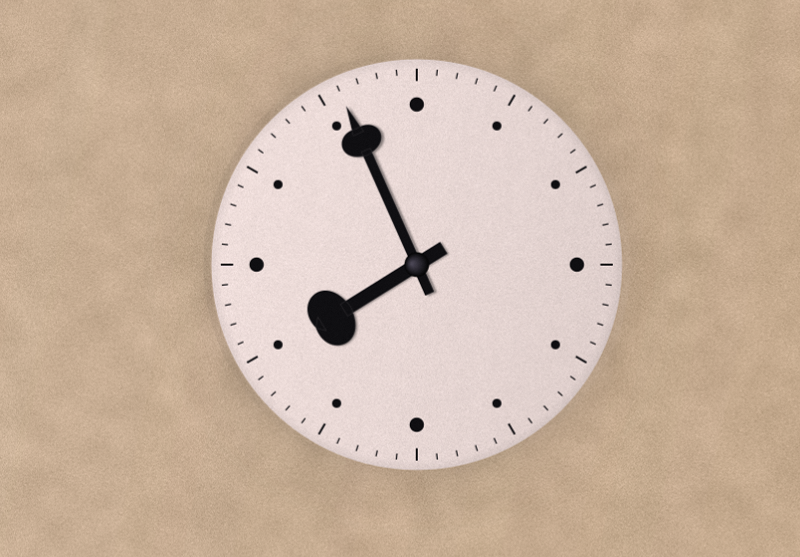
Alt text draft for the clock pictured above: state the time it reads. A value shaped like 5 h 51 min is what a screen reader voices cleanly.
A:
7 h 56 min
